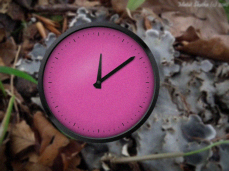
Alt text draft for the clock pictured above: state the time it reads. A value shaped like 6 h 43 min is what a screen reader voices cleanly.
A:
12 h 09 min
